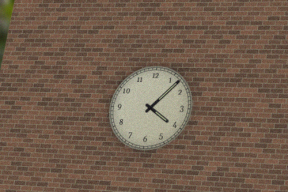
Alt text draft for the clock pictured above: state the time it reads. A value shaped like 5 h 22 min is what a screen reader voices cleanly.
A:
4 h 07 min
